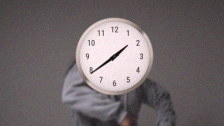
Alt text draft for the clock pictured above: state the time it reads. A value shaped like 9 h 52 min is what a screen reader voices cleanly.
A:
1 h 39 min
